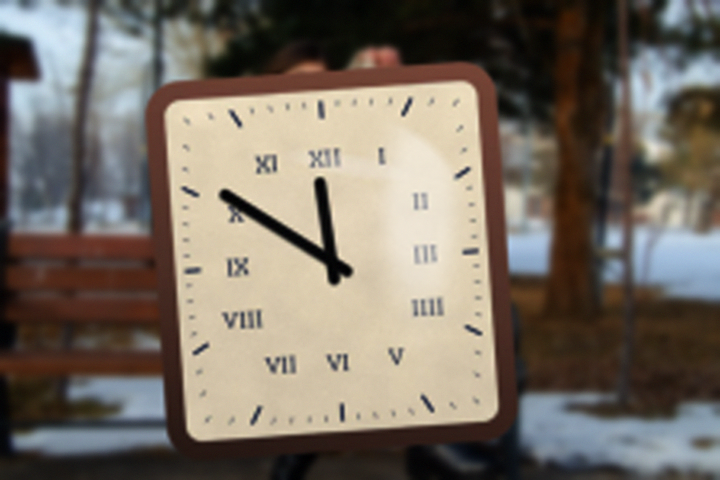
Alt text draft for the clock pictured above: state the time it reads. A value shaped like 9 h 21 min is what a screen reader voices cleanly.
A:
11 h 51 min
